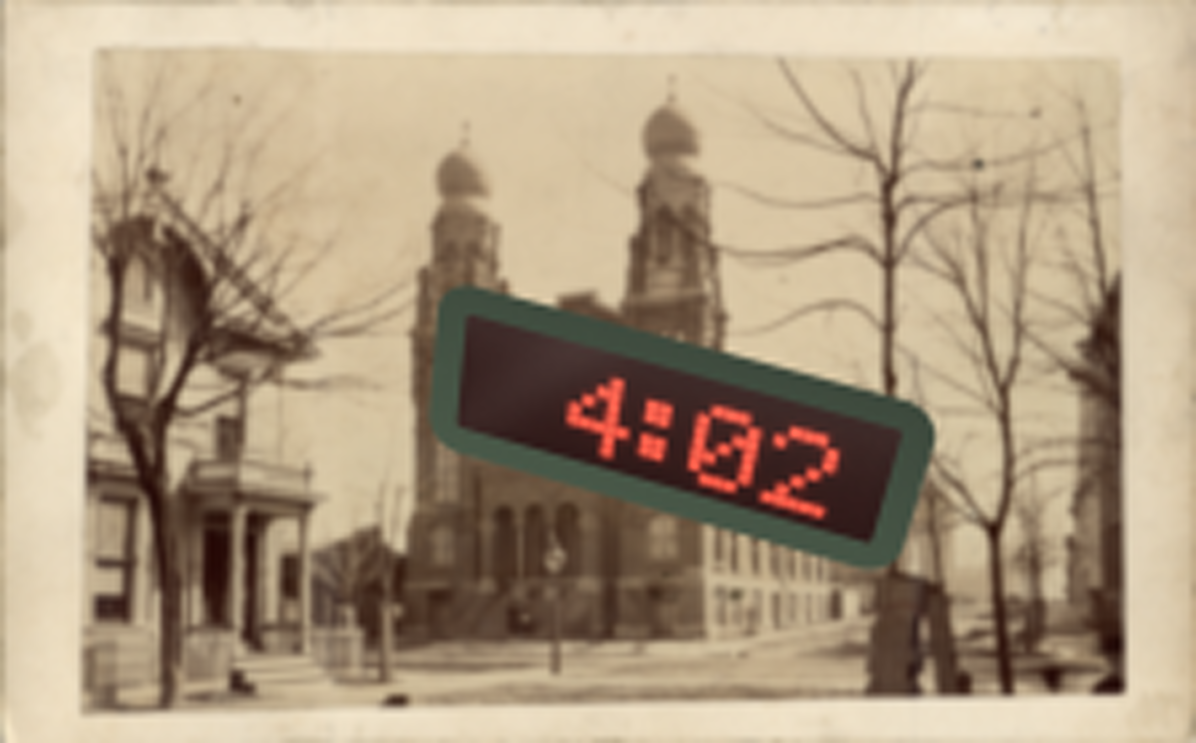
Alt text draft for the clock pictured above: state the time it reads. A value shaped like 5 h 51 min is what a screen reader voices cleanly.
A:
4 h 02 min
